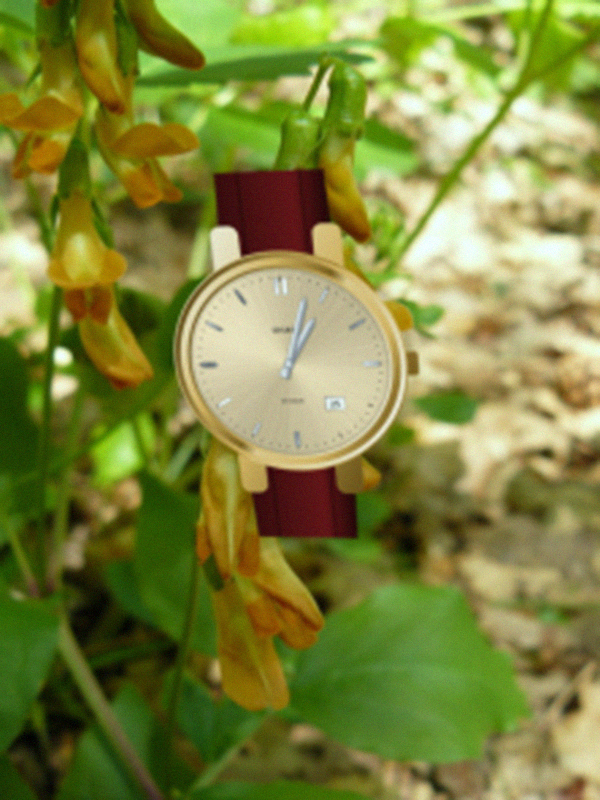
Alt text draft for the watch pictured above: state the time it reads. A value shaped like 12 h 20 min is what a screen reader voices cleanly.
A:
1 h 03 min
